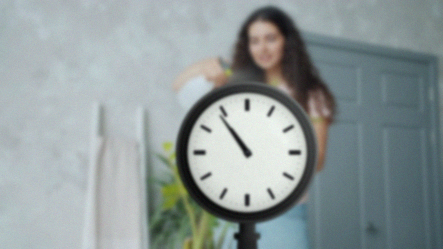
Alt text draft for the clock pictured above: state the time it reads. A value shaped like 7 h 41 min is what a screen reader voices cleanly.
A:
10 h 54 min
